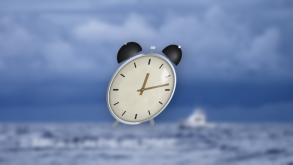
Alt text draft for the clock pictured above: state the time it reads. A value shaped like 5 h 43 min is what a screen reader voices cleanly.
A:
12 h 13 min
